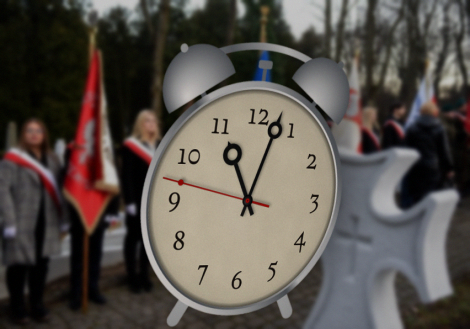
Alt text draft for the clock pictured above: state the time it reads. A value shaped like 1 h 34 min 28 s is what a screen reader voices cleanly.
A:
11 h 02 min 47 s
